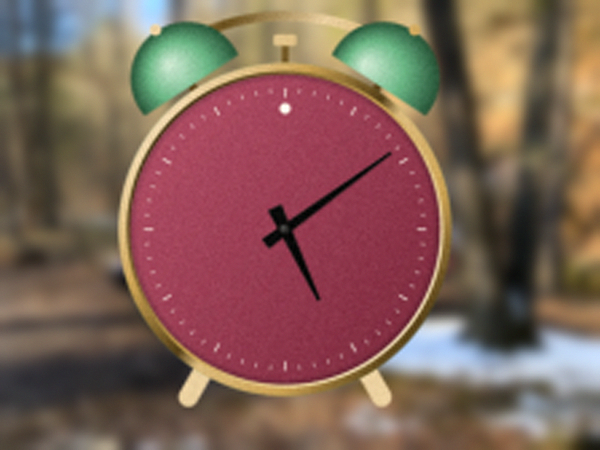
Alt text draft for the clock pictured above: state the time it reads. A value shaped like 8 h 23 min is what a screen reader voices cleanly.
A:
5 h 09 min
